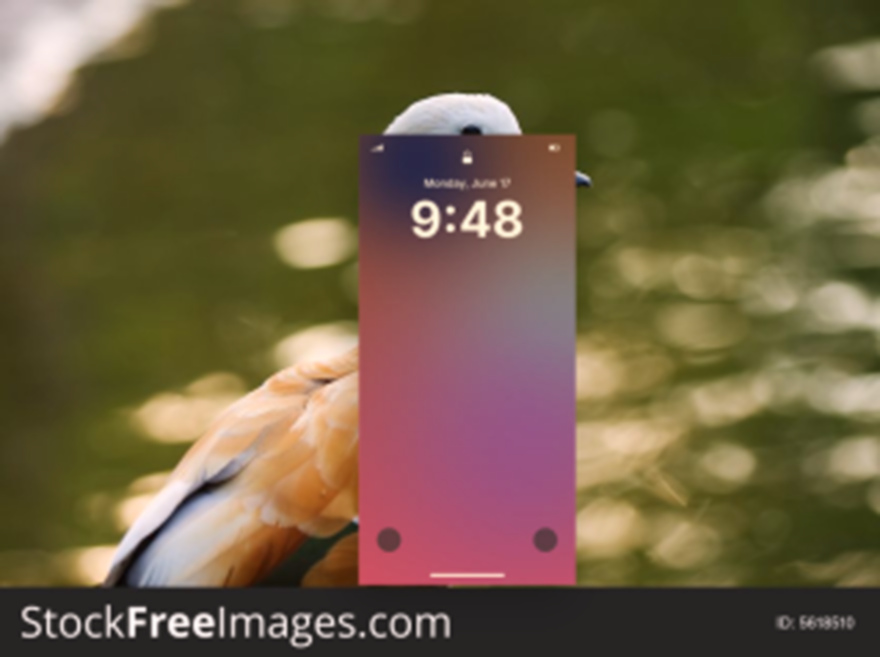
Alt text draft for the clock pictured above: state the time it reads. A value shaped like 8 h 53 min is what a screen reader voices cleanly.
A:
9 h 48 min
